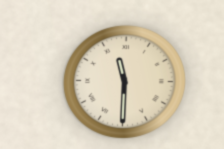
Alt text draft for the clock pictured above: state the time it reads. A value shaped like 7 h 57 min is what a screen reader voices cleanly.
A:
11 h 30 min
